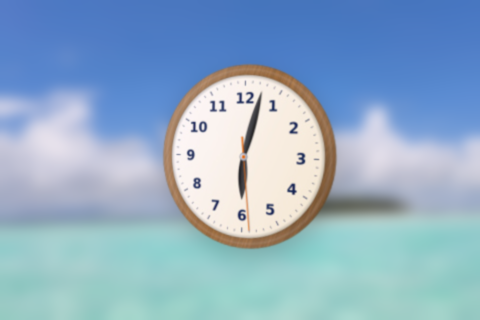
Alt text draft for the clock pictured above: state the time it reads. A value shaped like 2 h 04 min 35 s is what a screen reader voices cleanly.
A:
6 h 02 min 29 s
